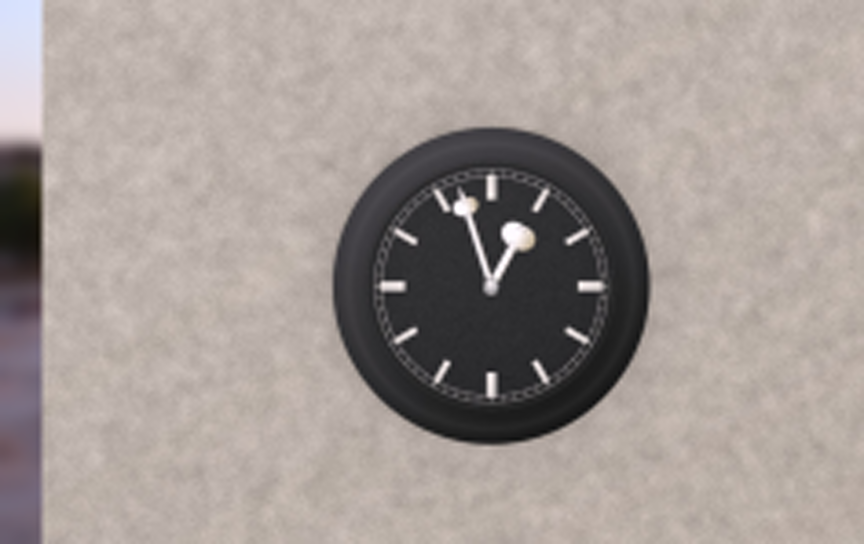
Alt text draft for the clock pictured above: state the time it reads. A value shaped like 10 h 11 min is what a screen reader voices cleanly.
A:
12 h 57 min
